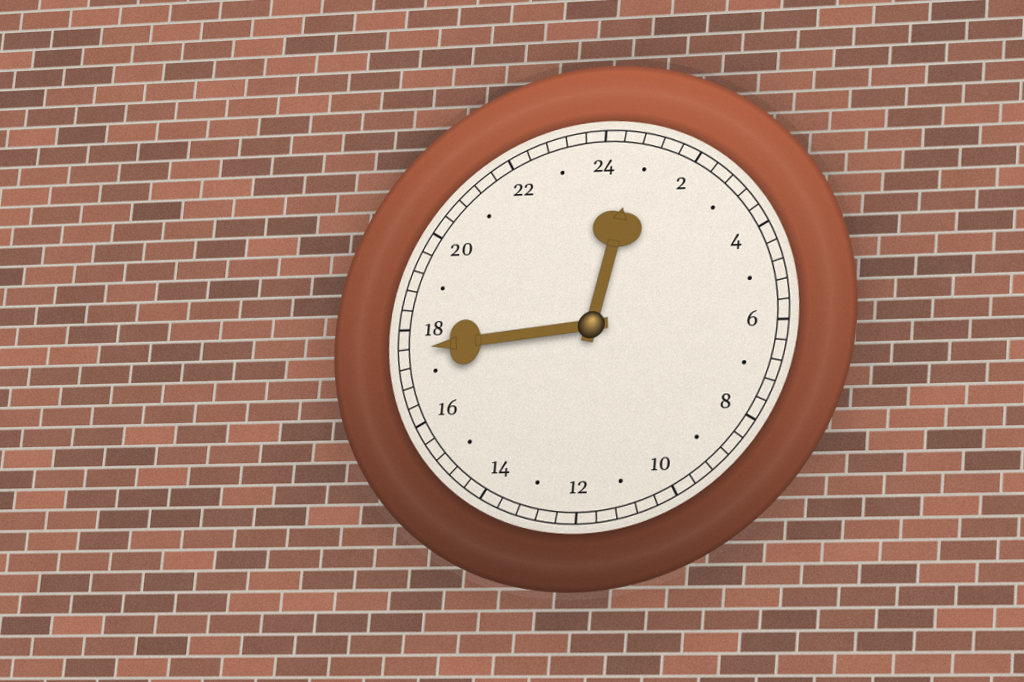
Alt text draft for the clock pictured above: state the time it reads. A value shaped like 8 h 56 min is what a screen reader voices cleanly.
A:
0 h 44 min
